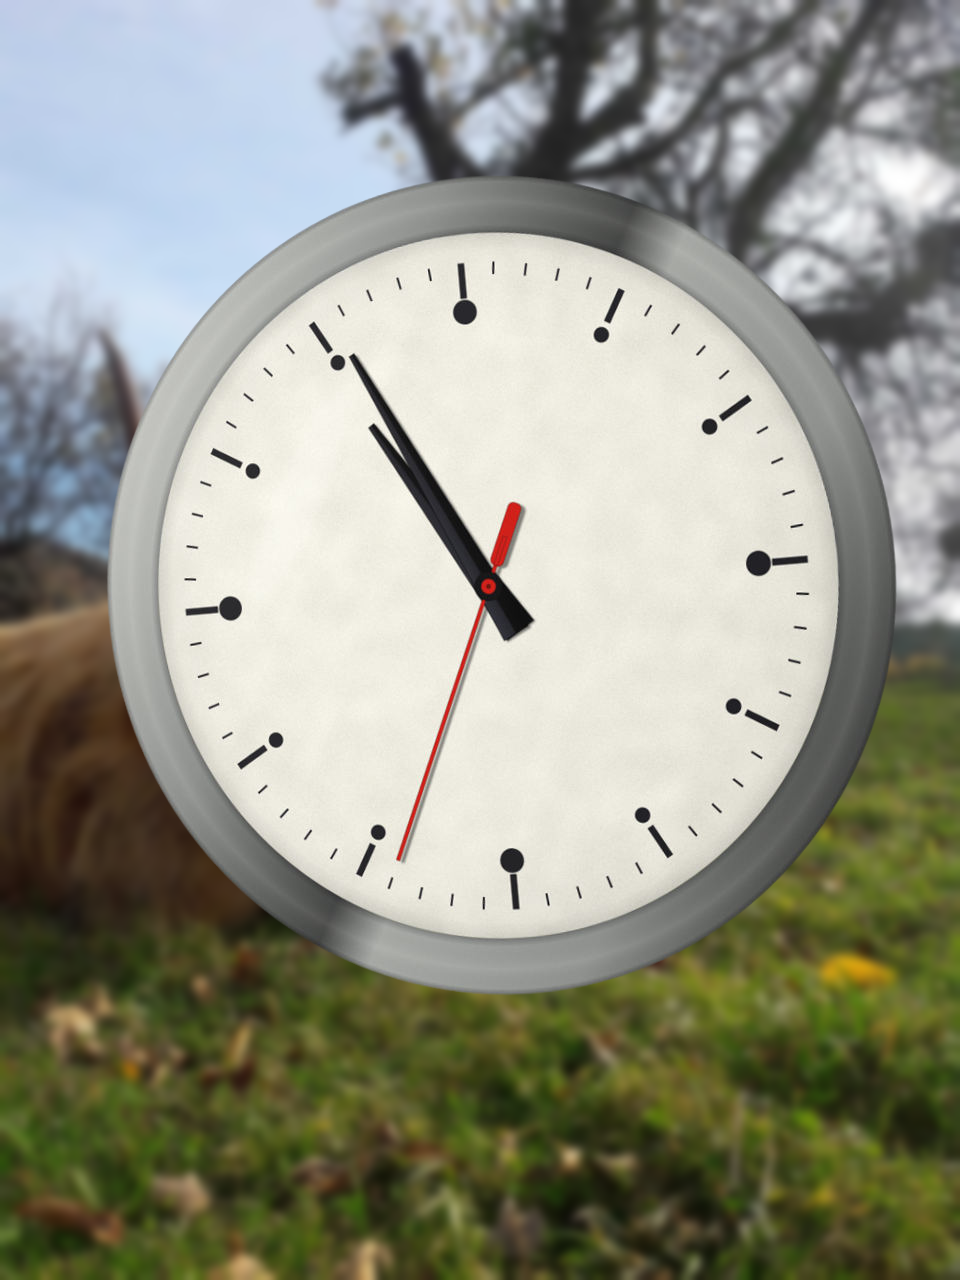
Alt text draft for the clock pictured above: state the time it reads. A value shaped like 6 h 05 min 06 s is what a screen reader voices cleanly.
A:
10 h 55 min 34 s
